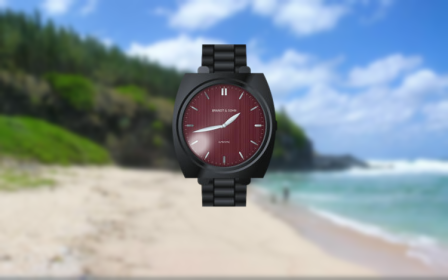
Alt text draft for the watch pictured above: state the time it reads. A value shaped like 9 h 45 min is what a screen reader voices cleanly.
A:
1 h 43 min
